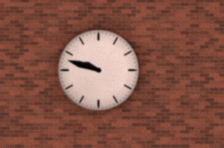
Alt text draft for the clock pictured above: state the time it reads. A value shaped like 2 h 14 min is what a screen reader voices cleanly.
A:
9 h 48 min
